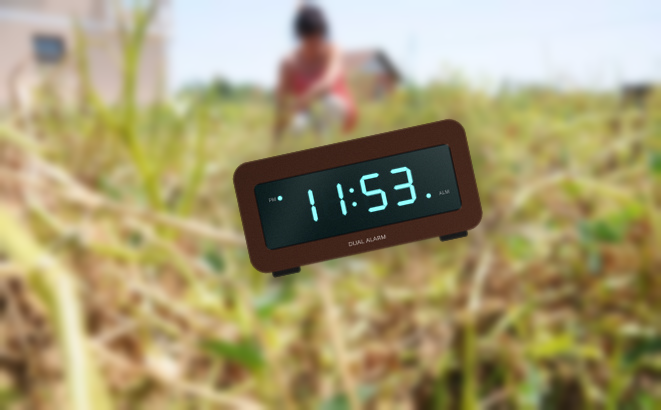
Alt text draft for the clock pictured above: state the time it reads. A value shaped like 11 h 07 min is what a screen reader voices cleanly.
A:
11 h 53 min
